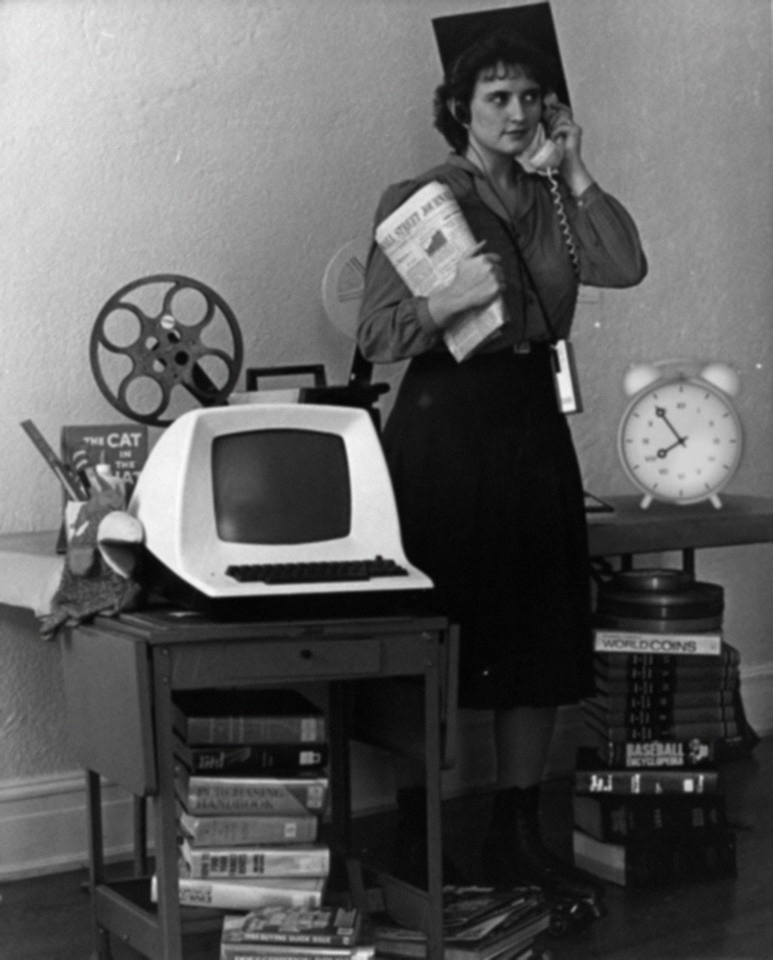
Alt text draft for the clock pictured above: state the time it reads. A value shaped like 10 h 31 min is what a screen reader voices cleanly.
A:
7 h 54 min
